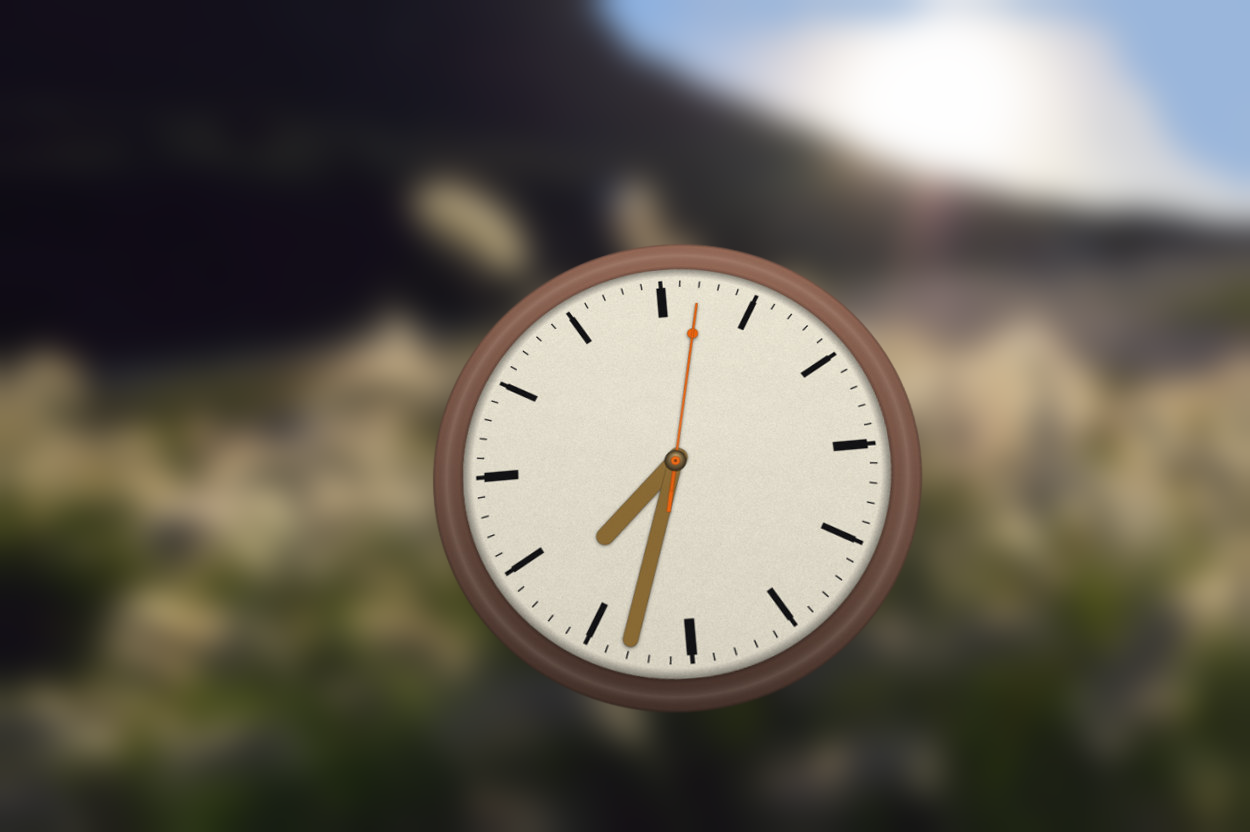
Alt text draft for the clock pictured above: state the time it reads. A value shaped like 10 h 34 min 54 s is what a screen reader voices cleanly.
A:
7 h 33 min 02 s
